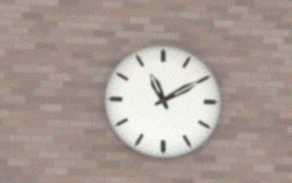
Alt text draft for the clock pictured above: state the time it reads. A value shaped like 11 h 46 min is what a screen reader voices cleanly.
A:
11 h 10 min
